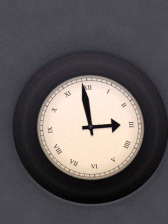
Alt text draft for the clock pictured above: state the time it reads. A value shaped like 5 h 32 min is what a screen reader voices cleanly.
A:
2 h 59 min
